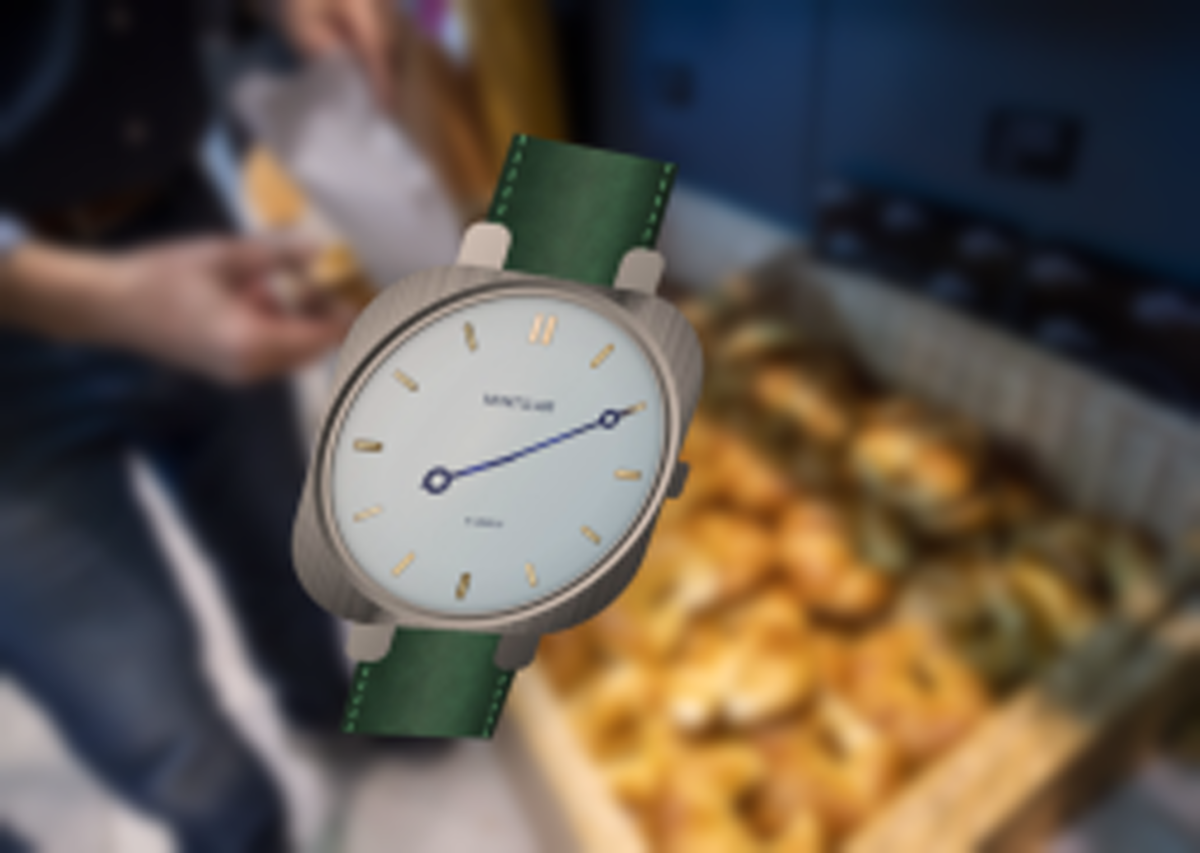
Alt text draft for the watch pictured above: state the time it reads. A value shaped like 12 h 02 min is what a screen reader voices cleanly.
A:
8 h 10 min
